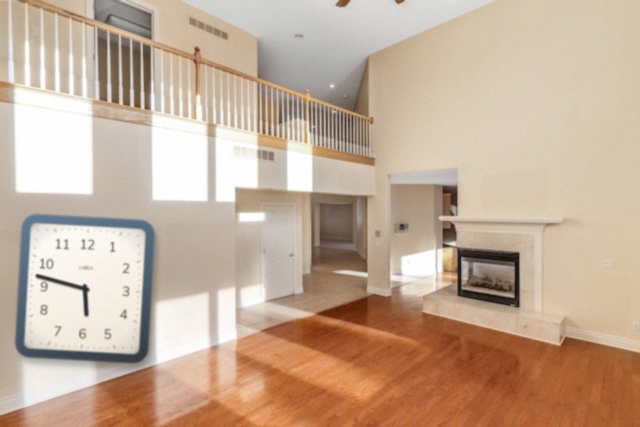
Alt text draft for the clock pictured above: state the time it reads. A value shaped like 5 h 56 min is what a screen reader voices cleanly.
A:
5 h 47 min
